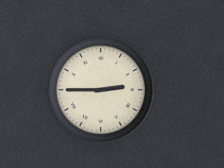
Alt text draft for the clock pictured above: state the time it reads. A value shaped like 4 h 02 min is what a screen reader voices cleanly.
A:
2 h 45 min
